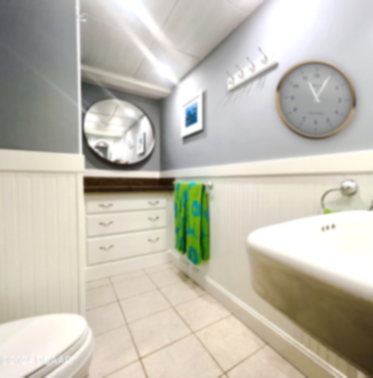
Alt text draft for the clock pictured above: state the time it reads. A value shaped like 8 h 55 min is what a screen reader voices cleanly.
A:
11 h 05 min
